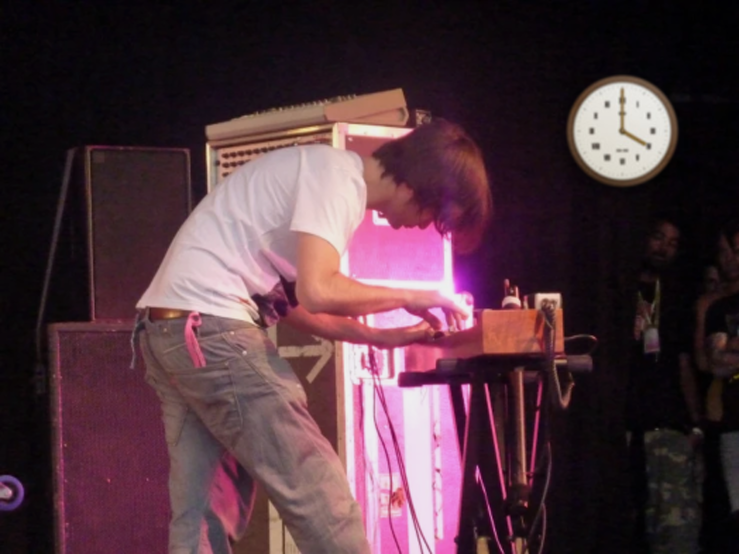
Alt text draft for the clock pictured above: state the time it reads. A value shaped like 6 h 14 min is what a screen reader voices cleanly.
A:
4 h 00 min
